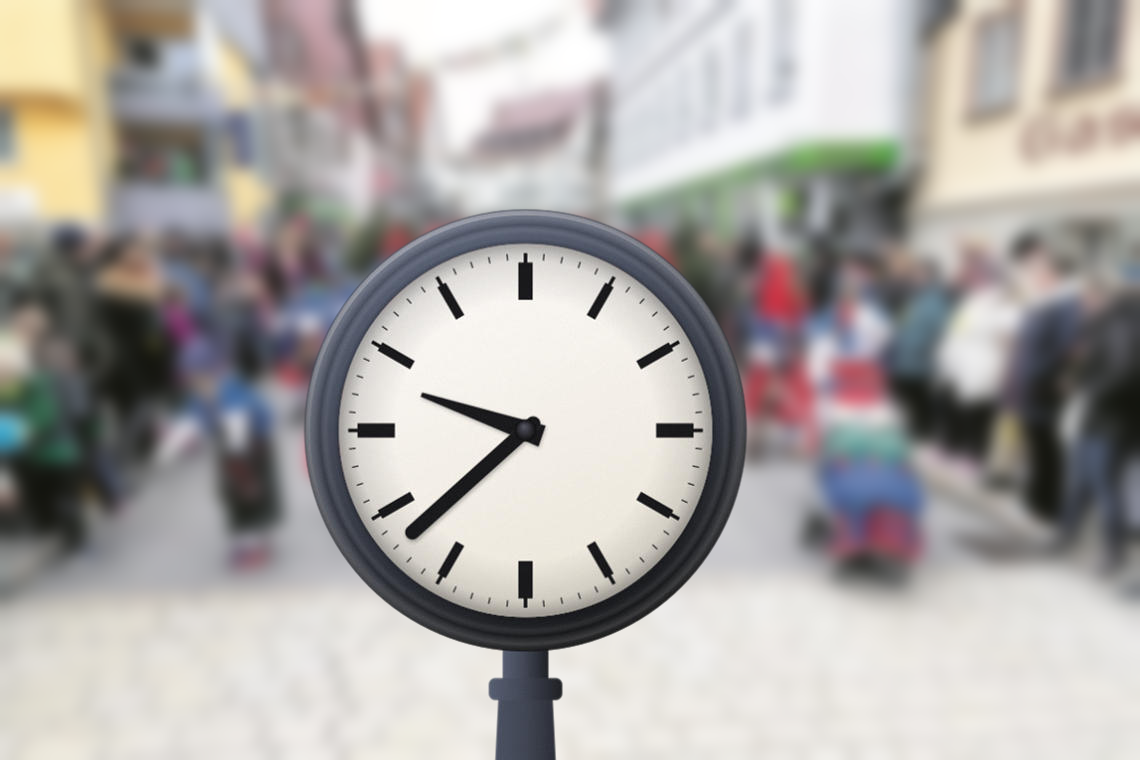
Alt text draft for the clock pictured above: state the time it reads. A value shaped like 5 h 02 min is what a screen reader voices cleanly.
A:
9 h 38 min
